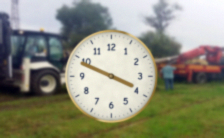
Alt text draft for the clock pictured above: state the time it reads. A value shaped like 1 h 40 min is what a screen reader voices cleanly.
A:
3 h 49 min
